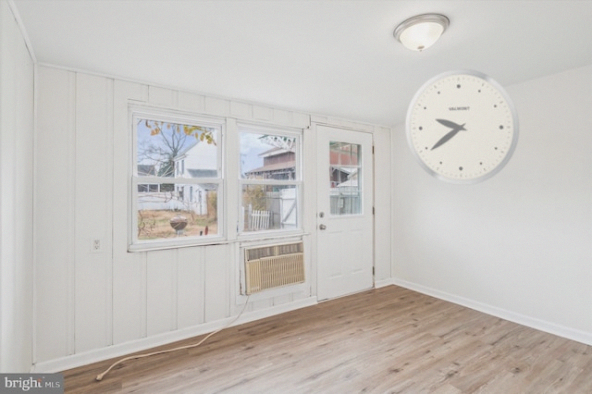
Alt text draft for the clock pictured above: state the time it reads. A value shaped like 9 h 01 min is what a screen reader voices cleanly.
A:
9 h 39 min
